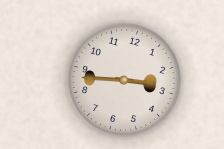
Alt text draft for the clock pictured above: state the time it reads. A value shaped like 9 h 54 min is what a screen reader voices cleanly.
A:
2 h 43 min
